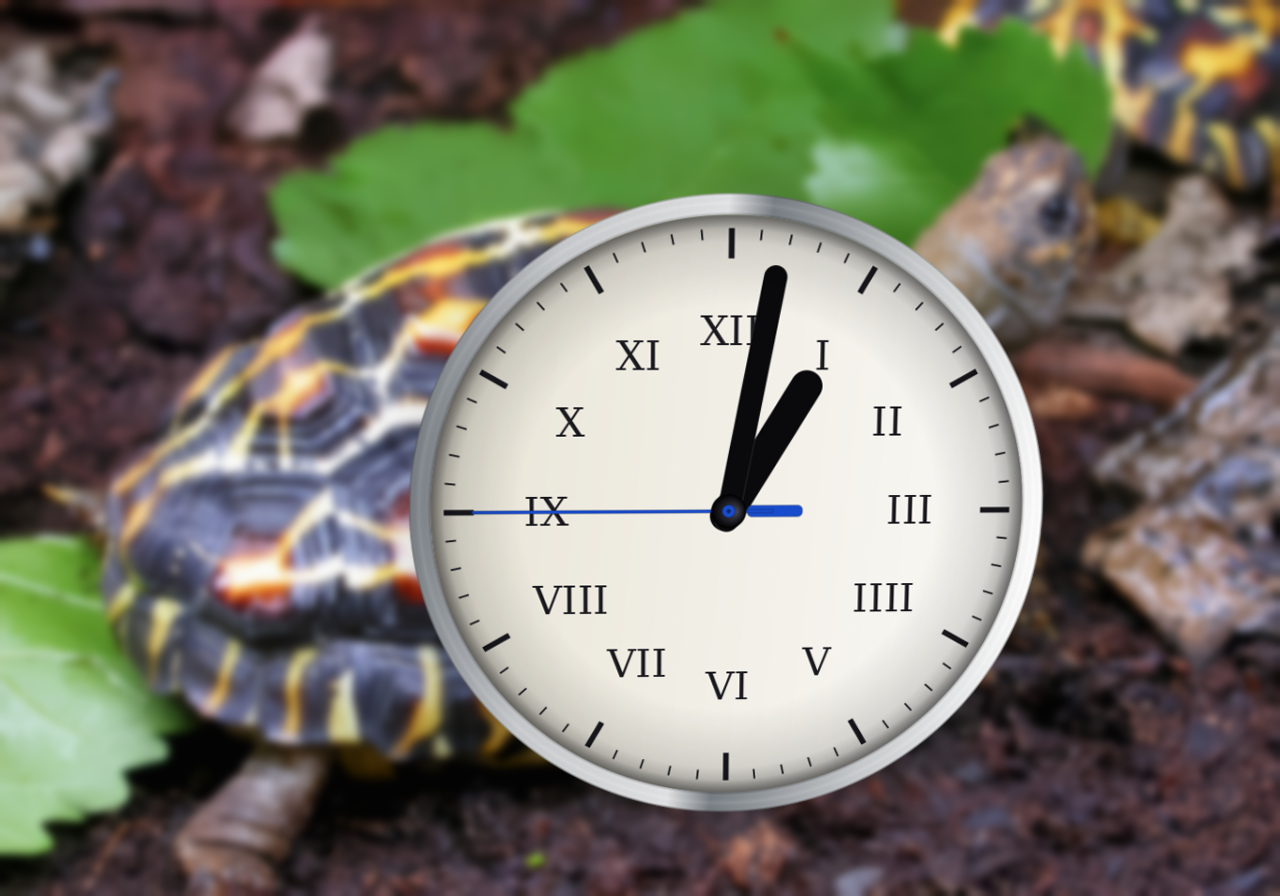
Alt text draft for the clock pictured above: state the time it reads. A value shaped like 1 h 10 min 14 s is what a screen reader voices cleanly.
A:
1 h 01 min 45 s
